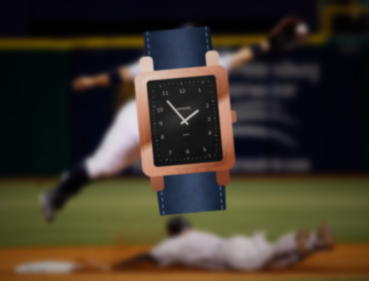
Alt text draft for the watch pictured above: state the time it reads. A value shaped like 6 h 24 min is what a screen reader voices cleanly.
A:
1 h 54 min
